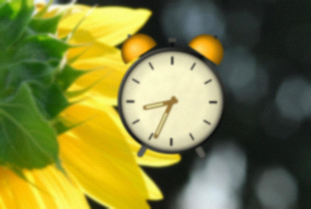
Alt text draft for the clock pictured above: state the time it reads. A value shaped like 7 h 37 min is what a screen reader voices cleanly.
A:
8 h 34 min
